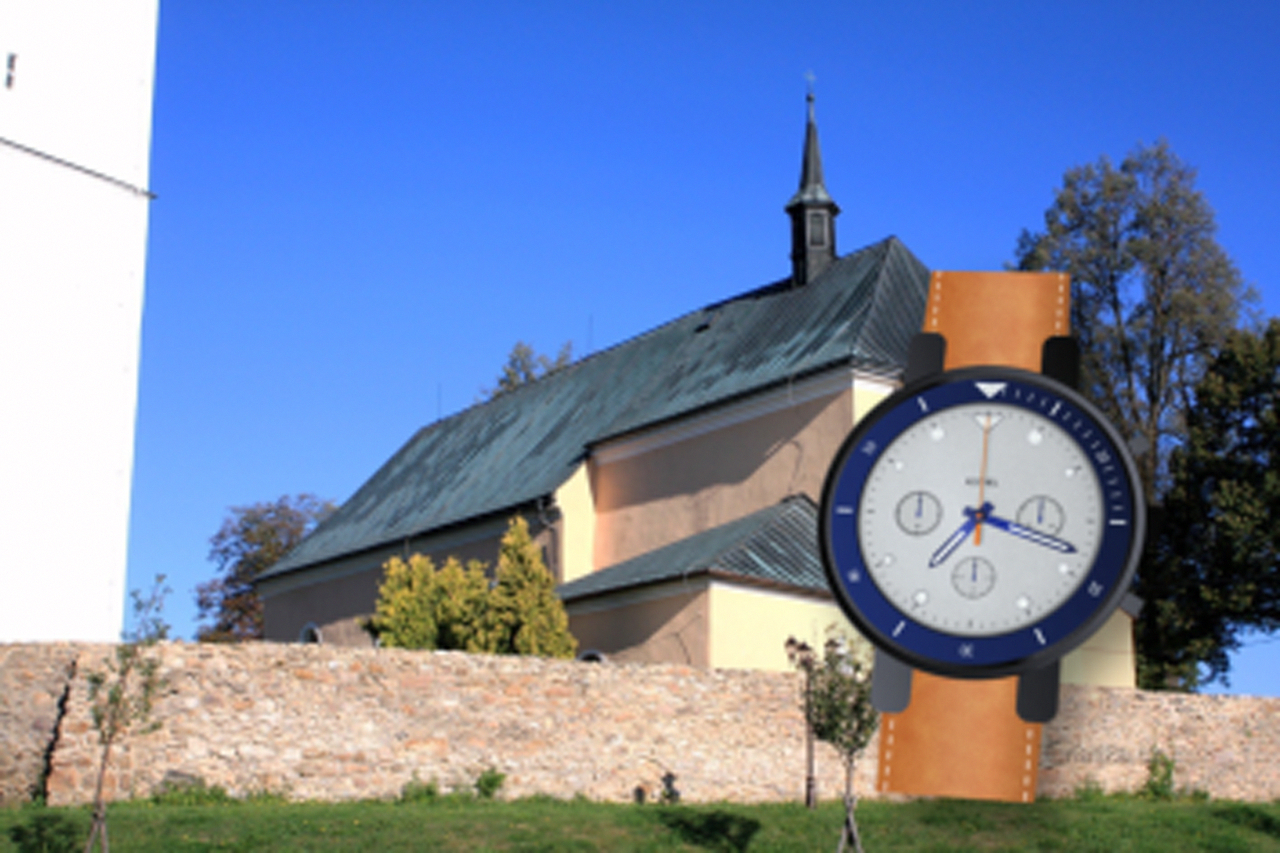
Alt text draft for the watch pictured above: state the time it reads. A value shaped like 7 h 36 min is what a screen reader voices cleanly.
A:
7 h 18 min
